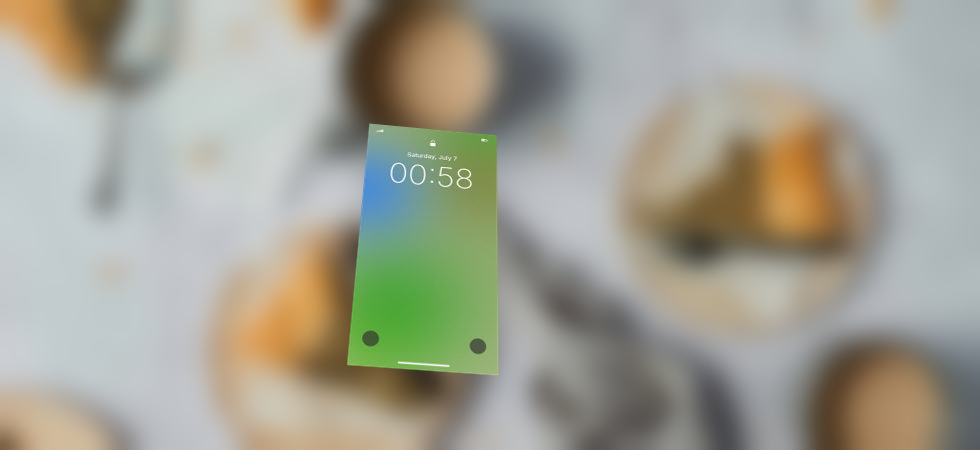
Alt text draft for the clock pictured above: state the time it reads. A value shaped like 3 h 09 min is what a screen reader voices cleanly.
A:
0 h 58 min
